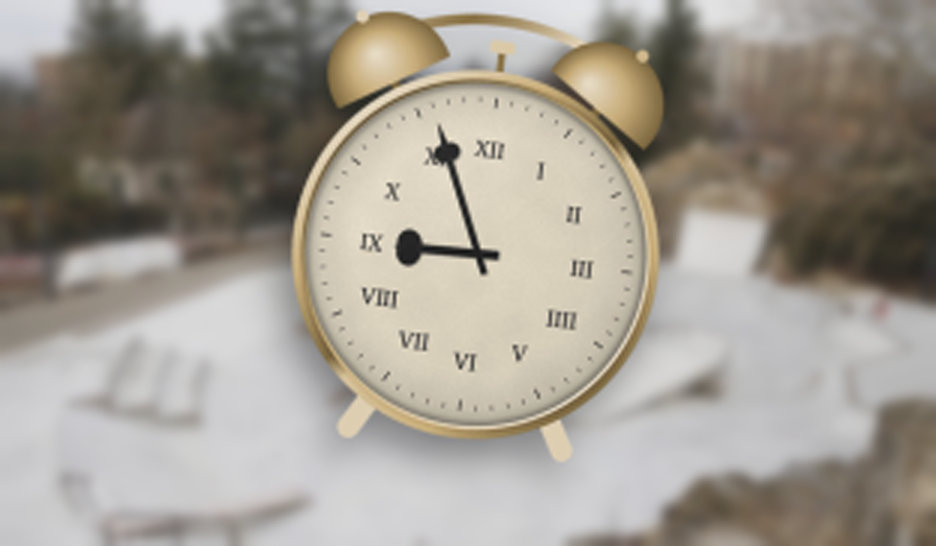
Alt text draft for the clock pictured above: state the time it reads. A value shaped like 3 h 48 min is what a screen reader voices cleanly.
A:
8 h 56 min
